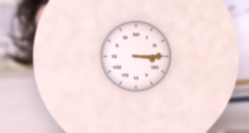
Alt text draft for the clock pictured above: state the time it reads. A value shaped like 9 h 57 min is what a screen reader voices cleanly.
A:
3 h 15 min
